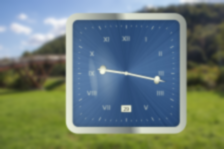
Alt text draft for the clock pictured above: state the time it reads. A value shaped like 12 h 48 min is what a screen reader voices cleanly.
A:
9 h 17 min
